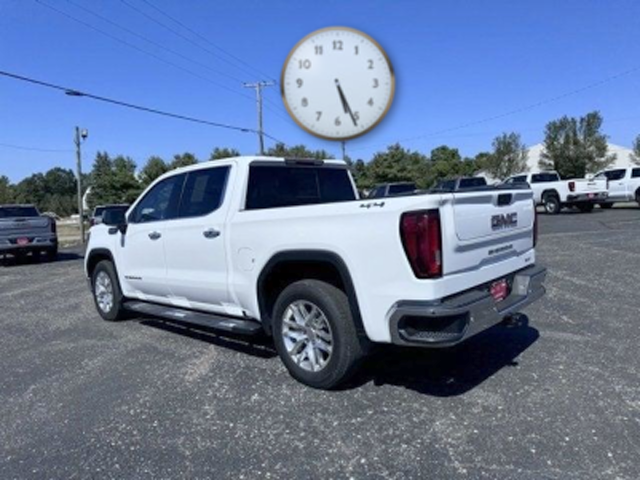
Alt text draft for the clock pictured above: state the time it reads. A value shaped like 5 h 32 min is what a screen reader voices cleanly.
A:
5 h 26 min
